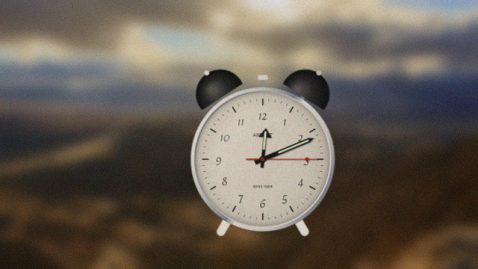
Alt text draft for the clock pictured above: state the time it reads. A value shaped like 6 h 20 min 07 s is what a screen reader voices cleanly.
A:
12 h 11 min 15 s
